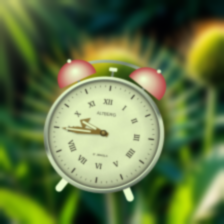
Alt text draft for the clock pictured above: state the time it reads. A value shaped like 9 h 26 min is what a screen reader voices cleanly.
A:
9 h 45 min
